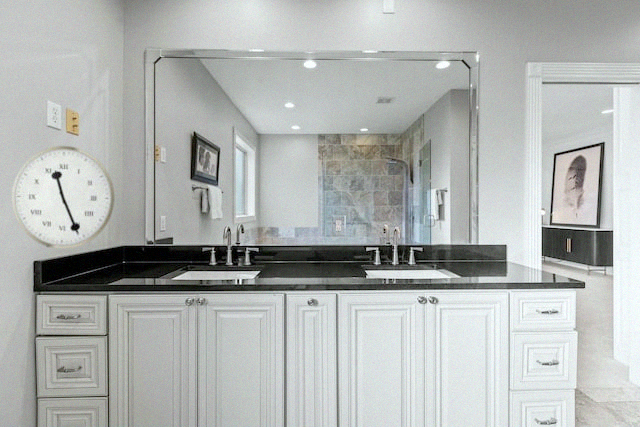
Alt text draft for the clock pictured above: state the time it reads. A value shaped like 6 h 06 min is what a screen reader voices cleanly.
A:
11 h 26 min
